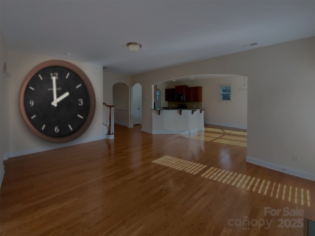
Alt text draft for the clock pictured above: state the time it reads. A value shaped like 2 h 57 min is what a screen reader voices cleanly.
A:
2 h 00 min
